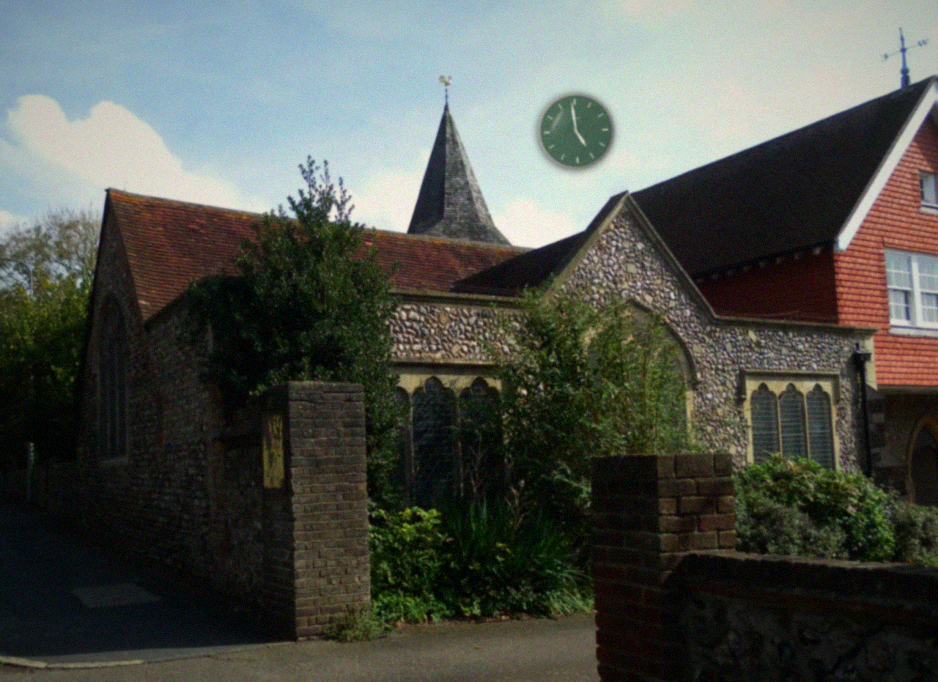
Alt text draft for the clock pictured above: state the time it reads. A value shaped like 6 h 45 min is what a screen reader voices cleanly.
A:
4 h 59 min
